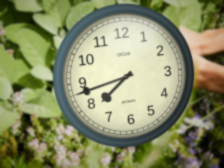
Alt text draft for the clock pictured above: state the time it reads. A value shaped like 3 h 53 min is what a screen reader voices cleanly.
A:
7 h 43 min
